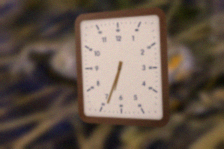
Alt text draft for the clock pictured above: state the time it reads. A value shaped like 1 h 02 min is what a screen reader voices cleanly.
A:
6 h 34 min
